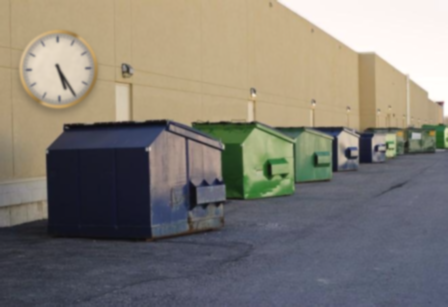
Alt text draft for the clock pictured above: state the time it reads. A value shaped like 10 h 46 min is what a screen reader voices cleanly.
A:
5 h 25 min
